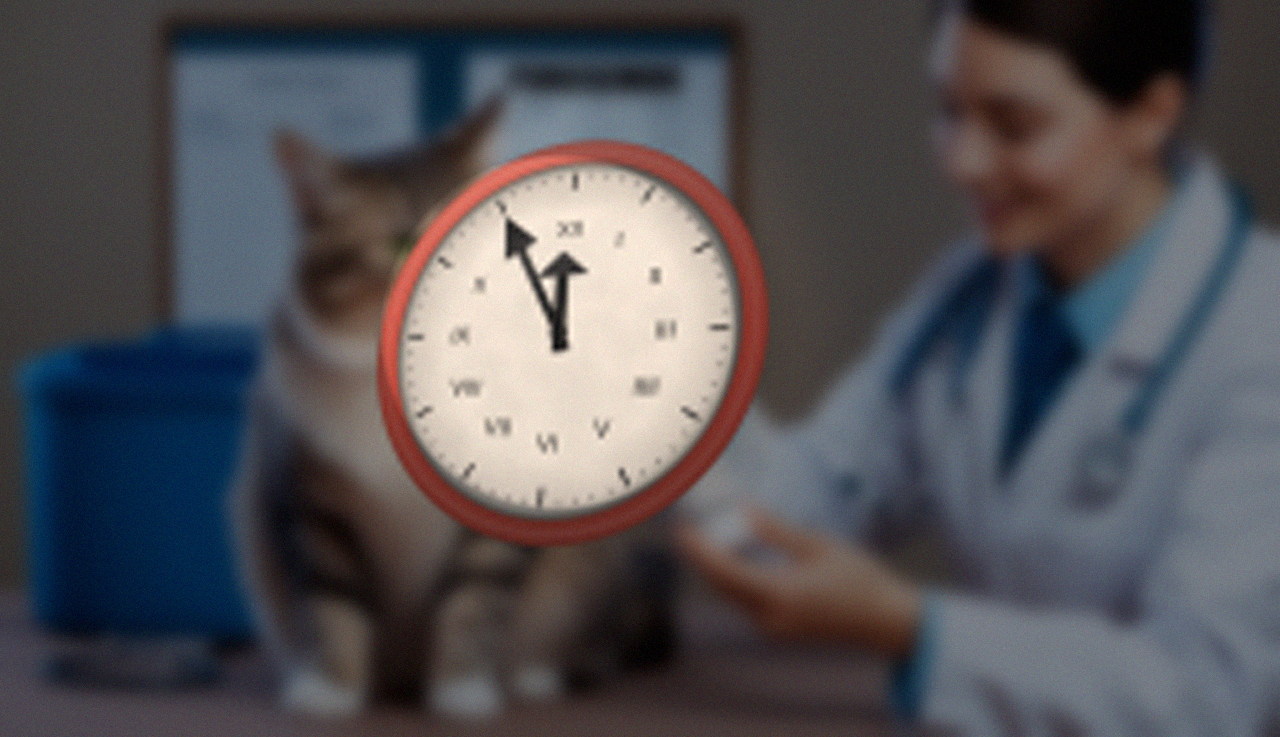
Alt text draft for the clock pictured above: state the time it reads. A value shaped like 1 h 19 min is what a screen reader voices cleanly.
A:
11 h 55 min
